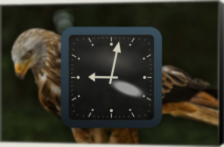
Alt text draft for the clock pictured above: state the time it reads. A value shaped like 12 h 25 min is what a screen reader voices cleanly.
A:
9 h 02 min
